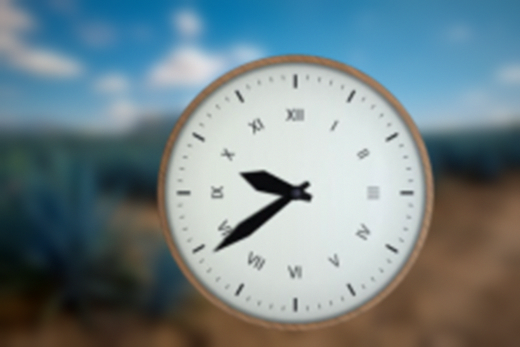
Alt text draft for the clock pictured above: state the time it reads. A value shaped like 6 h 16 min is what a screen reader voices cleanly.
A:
9 h 39 min
